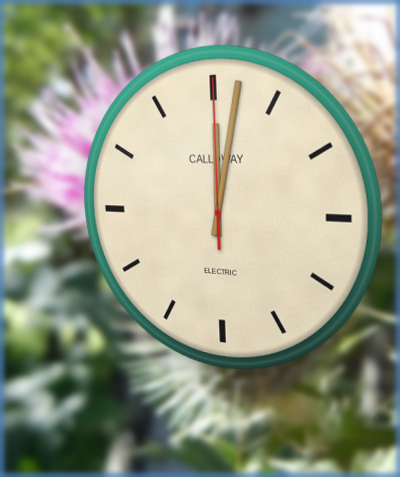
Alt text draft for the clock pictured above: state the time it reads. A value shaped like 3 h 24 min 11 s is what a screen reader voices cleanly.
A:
12 h 02 min 00 s
